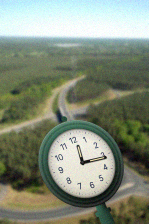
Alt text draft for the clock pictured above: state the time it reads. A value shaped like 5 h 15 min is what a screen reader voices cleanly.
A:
12 h 16 min
